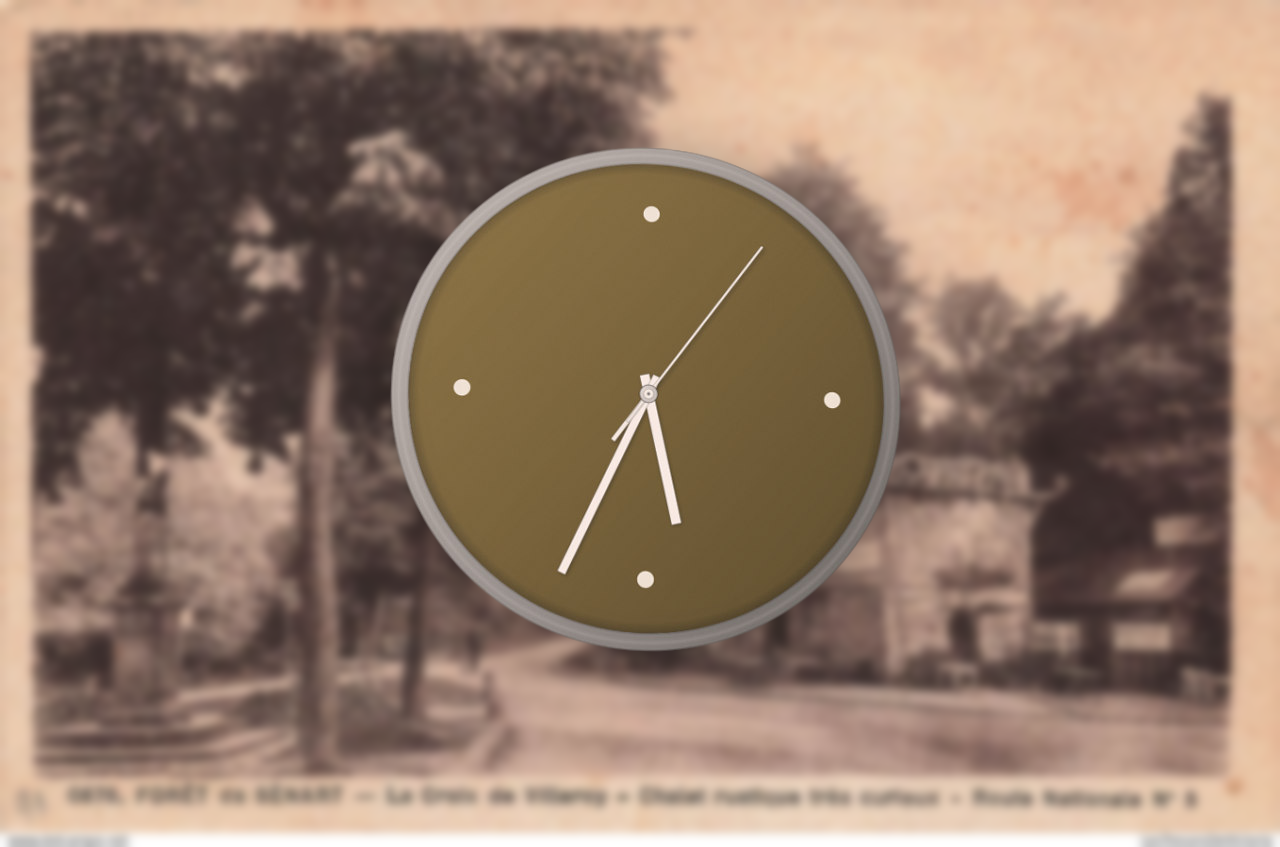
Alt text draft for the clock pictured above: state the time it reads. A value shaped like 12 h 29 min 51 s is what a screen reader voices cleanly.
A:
5 h 34 min 06 s
